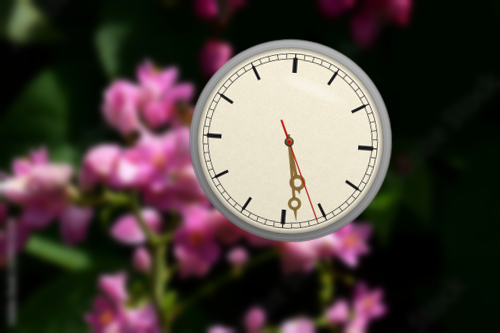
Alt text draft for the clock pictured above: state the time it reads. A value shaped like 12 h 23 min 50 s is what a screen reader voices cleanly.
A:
5 h 28 min 26 s
